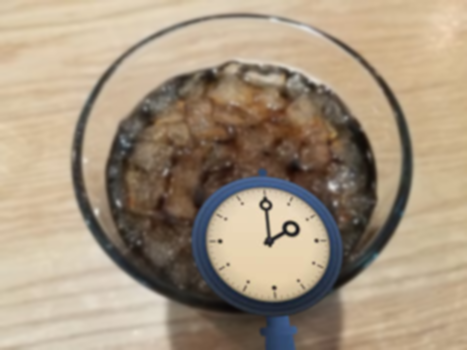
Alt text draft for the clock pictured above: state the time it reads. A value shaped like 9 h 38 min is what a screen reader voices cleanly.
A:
2 h 00 min
